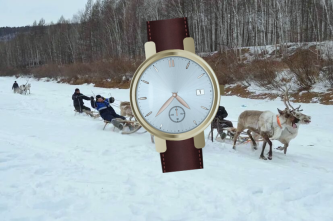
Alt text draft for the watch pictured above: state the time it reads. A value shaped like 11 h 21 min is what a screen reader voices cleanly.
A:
4 h 38 min
